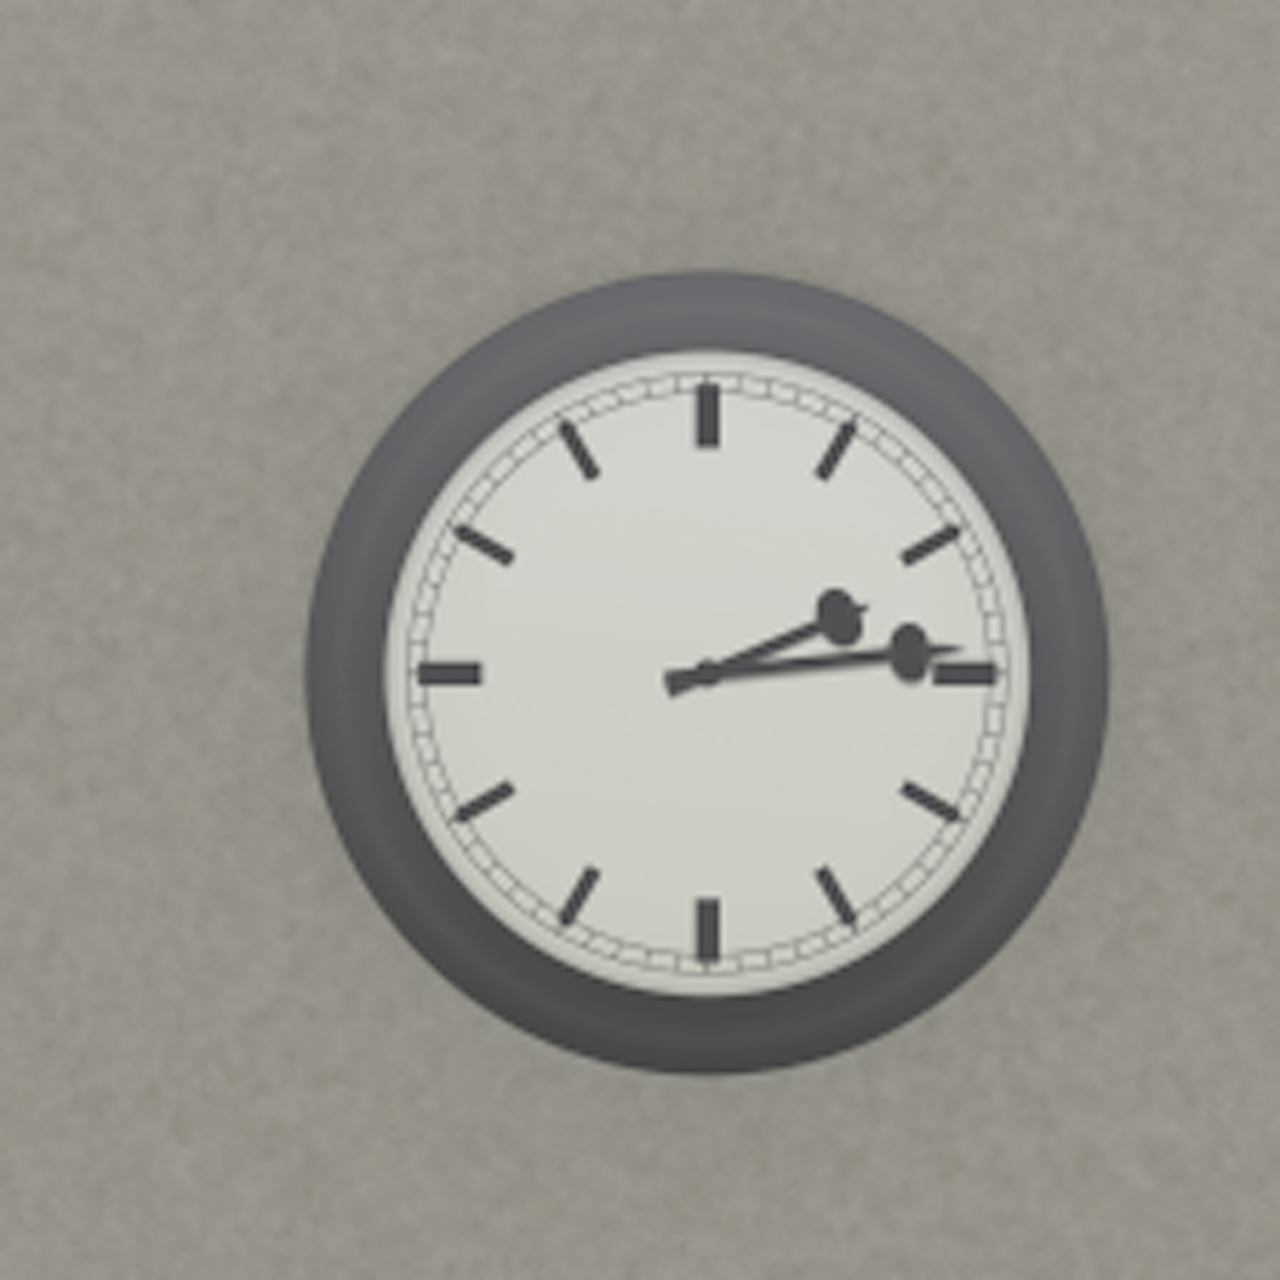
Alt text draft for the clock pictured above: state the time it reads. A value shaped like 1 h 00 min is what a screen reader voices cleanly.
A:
2 h 14 min
